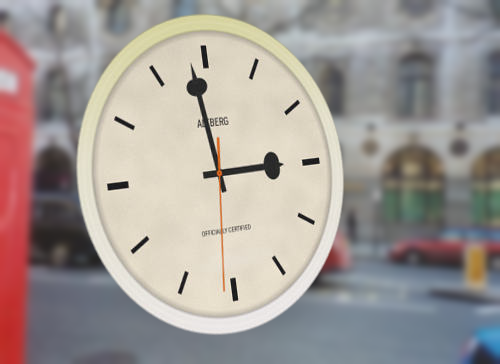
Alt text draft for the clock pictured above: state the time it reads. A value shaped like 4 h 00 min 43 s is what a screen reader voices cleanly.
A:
2 h 58 min 31 s
